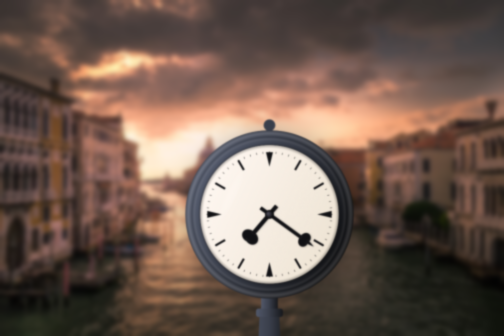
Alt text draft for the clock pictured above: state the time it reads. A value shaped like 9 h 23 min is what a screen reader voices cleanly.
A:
7 h 21 min
